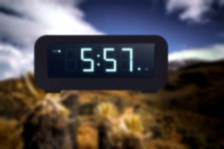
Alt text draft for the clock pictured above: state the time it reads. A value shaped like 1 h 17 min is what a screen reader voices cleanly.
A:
5 h 57 min
